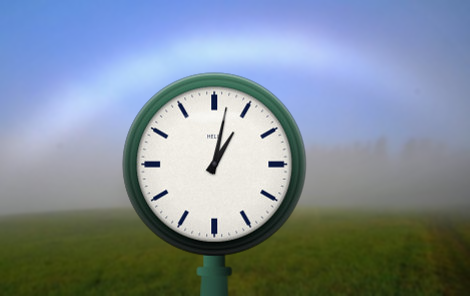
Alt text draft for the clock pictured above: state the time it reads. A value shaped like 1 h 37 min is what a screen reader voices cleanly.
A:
1 h 02 min
